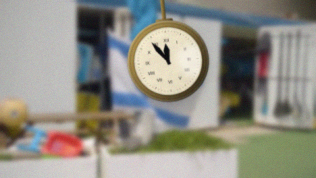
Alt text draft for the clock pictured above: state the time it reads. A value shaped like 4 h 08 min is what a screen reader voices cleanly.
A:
11 h 54 min
